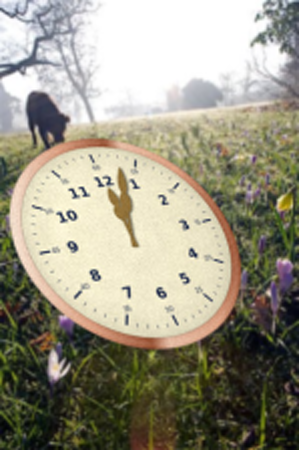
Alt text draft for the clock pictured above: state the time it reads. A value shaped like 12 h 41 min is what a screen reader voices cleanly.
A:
12 h 03 min
